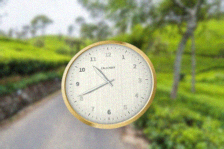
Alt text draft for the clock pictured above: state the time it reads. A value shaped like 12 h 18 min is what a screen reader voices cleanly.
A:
10 h 41 min
